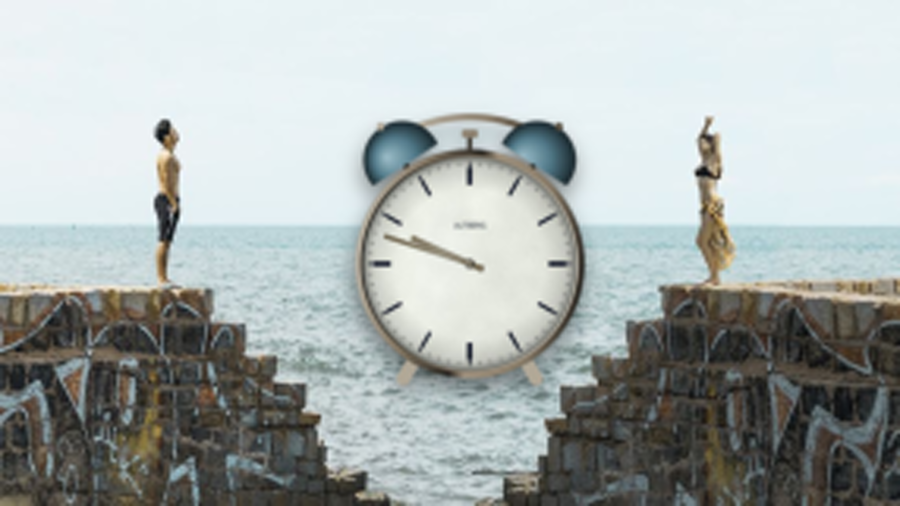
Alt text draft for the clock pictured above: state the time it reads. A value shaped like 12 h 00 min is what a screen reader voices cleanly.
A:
9 h 48 min
